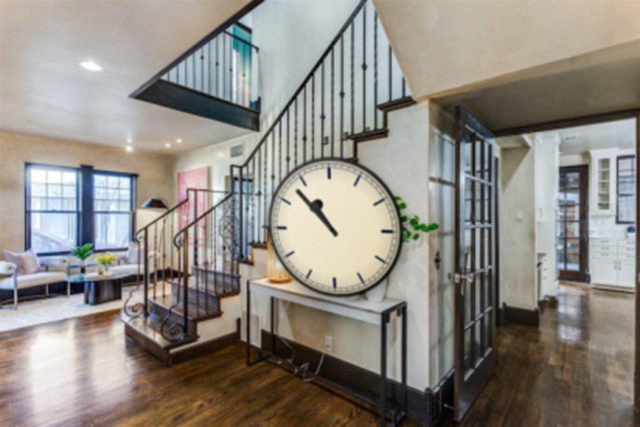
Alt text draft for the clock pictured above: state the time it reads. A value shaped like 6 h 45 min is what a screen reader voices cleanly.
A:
10 h 53 min
